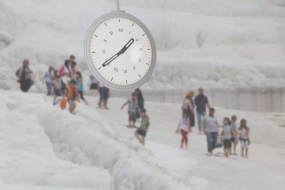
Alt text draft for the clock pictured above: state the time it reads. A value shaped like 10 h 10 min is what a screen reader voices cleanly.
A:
1 h 40 min
